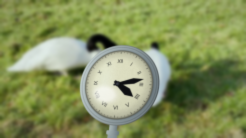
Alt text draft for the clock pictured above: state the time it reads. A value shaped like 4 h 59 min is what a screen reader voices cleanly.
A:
4 h 13 min
